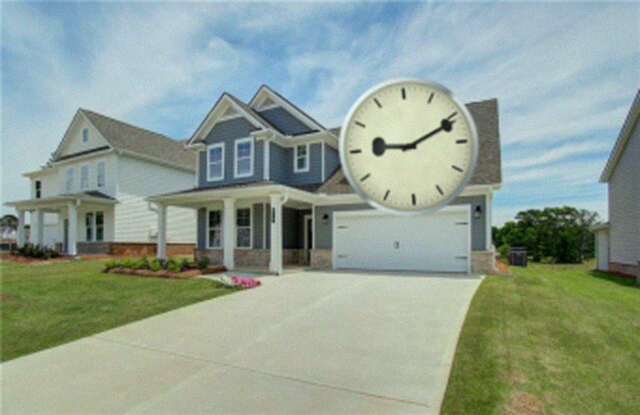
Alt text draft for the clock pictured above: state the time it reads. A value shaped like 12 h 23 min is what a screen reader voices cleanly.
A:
9 h 11 min
